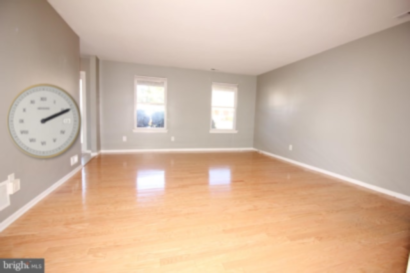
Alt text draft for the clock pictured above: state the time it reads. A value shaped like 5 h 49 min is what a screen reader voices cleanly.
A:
2 h 11 min
